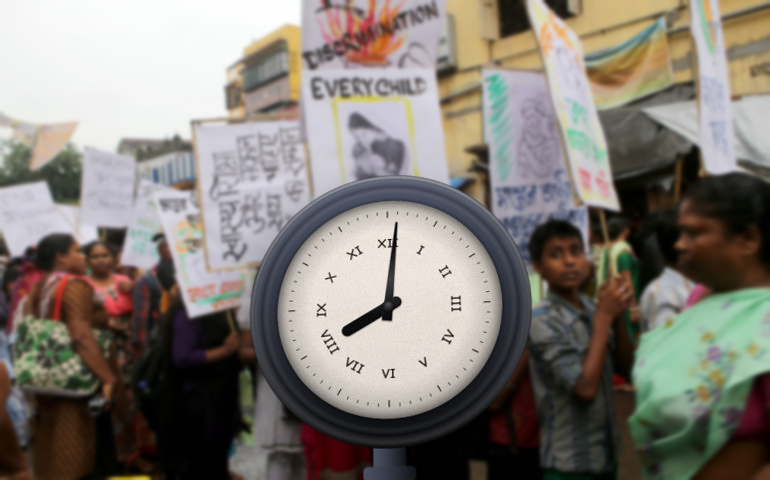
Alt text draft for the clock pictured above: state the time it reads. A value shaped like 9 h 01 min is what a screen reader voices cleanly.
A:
8 h 01 min
